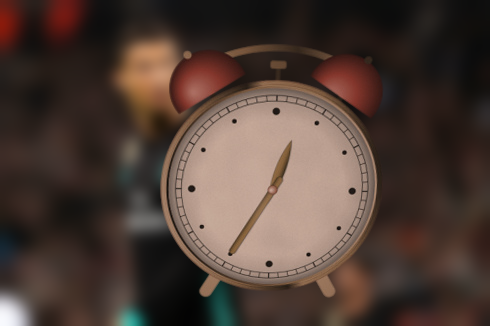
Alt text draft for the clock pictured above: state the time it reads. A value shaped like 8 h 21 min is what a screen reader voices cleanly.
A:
12 h 35 min
